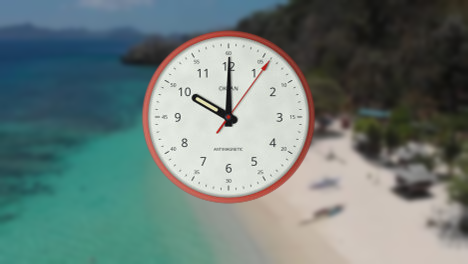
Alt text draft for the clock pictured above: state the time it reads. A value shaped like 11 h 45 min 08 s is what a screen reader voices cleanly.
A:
10 h 00 min 06 s
